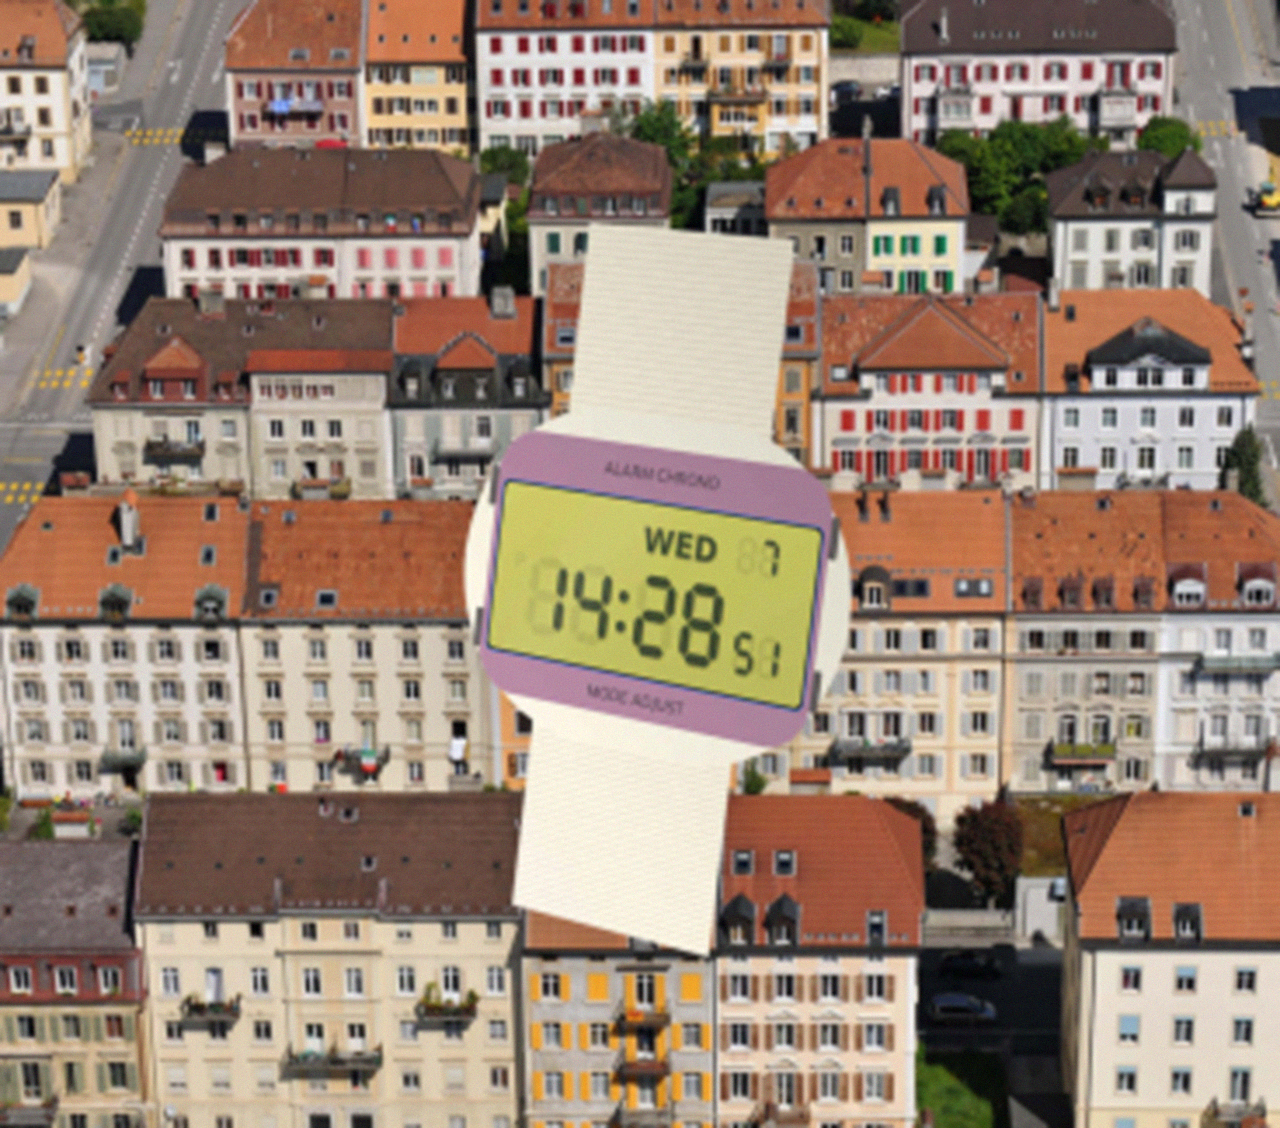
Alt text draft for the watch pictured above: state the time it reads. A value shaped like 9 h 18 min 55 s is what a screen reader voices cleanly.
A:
14 h 28 min 51 s
